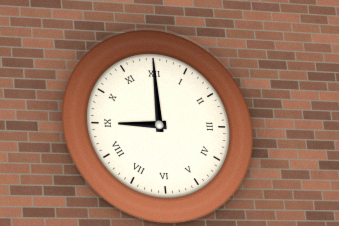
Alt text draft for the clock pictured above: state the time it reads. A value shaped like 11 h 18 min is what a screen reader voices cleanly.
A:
9 h 00 min
